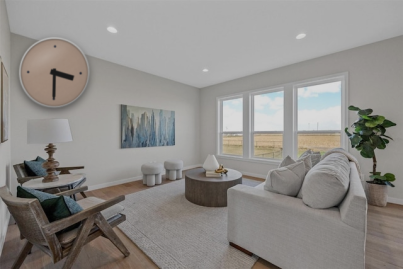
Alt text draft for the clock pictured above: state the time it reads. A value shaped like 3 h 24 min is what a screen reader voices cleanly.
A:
3 h 30 min
